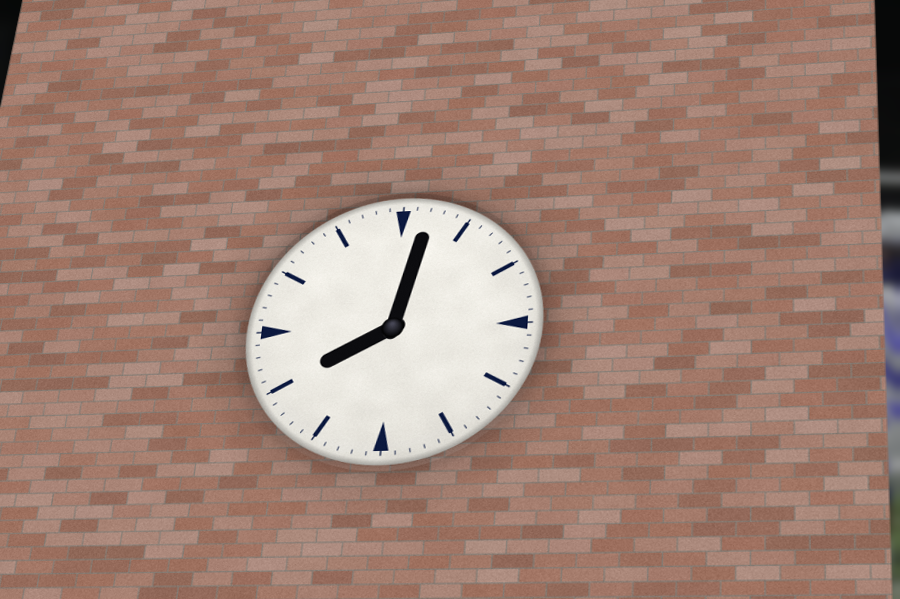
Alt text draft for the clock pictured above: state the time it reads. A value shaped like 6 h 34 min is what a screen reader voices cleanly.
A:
8 h 02 min
